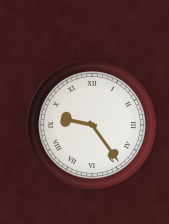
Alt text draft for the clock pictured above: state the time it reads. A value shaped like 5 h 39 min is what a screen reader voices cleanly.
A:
9 h 24 min
